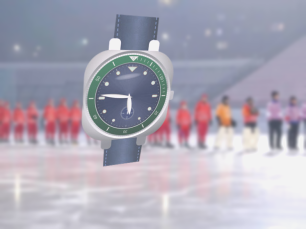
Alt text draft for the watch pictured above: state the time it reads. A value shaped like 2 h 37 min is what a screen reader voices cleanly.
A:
5 h 46 min
